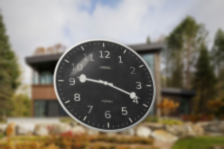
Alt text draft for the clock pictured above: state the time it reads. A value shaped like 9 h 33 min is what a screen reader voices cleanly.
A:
9 h 19 min
